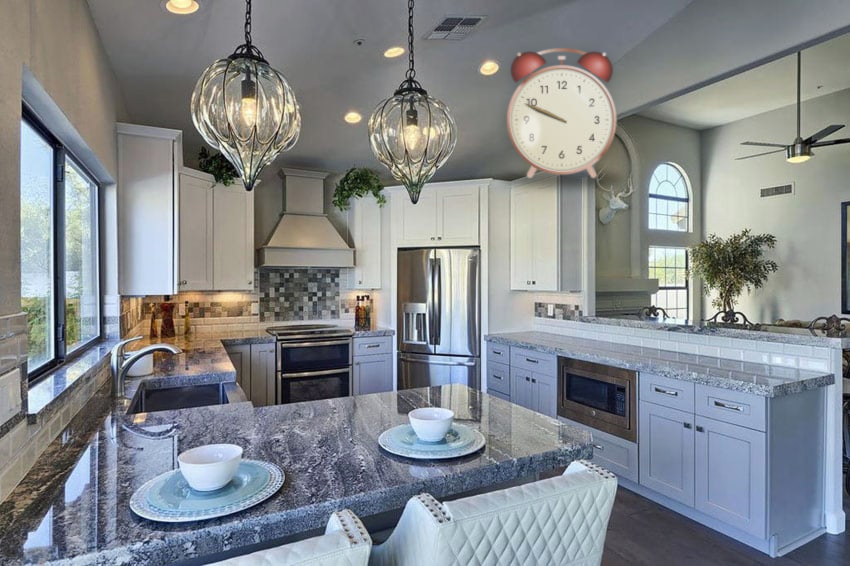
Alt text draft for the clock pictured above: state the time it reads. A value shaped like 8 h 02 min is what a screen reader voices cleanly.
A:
9 h 49 min
